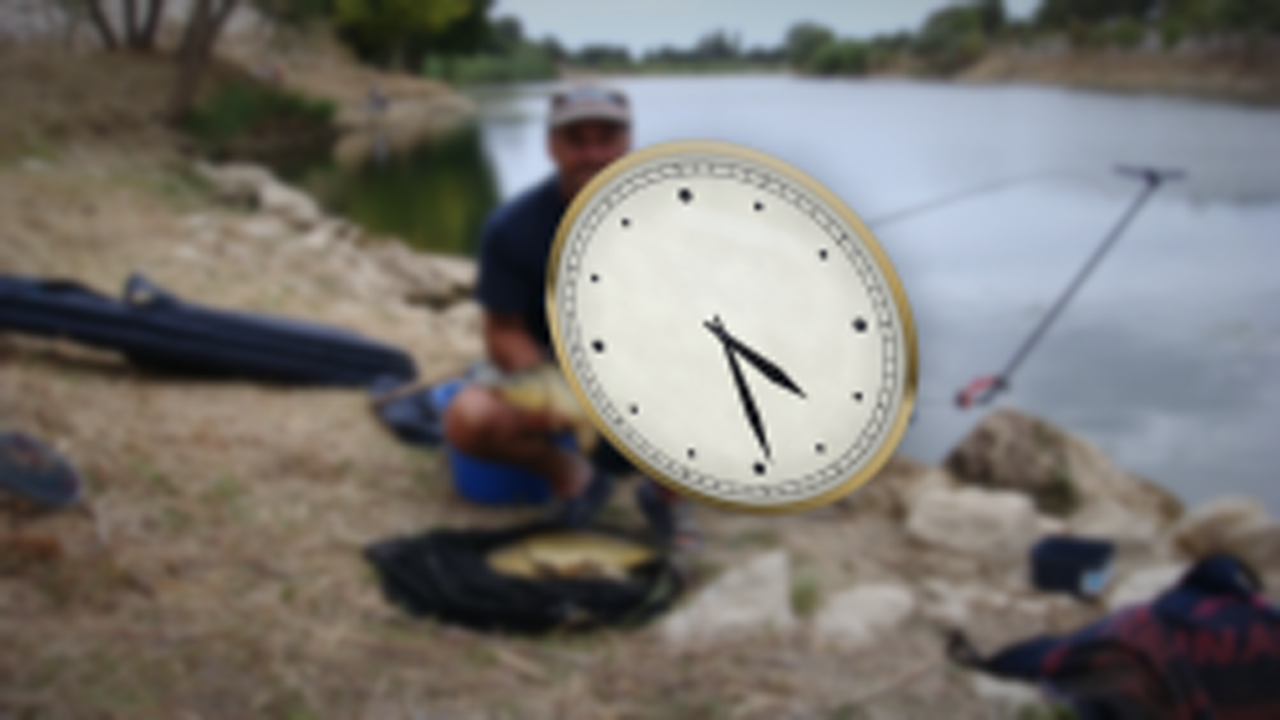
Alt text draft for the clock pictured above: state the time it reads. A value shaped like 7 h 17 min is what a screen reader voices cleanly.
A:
4 h 29 min
